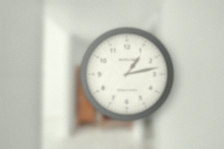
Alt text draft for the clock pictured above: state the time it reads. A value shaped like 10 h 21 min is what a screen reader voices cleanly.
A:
1 h 13 min
